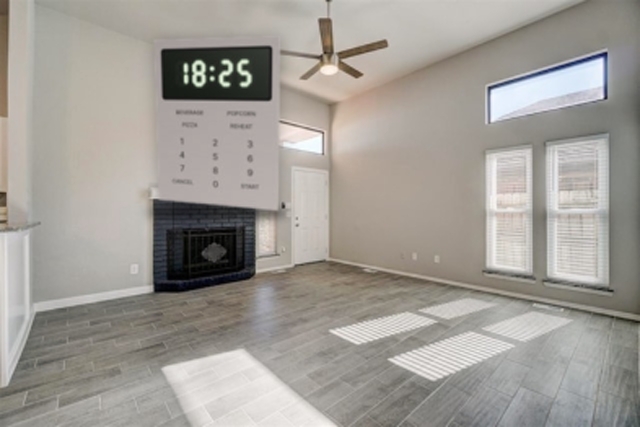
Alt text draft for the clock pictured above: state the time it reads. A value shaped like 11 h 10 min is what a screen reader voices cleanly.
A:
18 h 25 min
